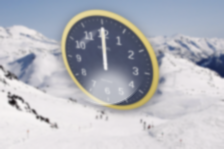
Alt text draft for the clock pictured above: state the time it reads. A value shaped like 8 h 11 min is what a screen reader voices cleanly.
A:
12 h 00 min
